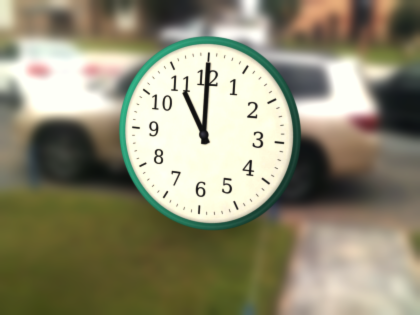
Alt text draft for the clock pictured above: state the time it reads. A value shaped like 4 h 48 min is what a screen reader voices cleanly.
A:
11 h 00 min
